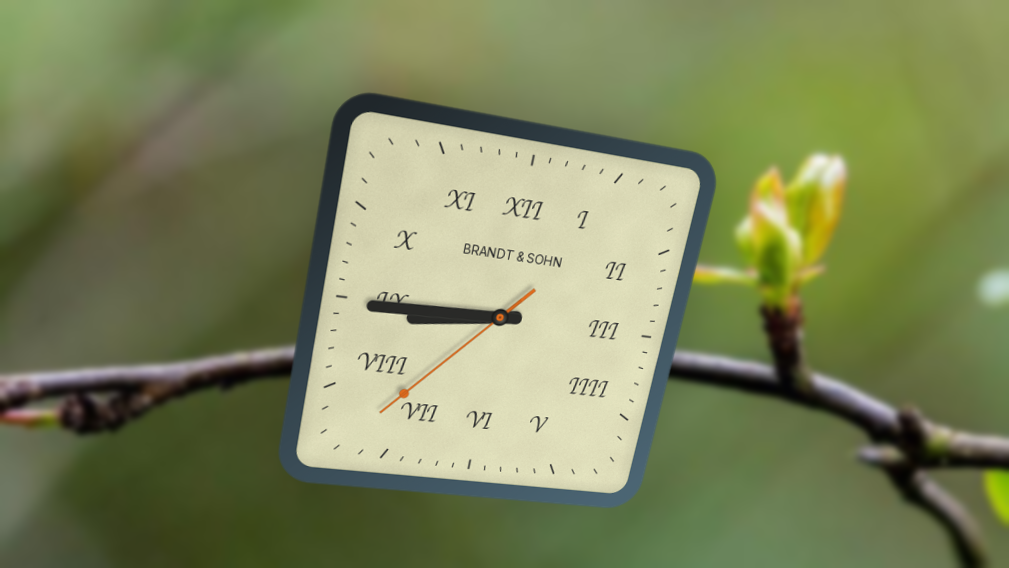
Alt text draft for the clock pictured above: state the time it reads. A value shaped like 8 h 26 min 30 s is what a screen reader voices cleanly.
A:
8 h 44 min 37 s
